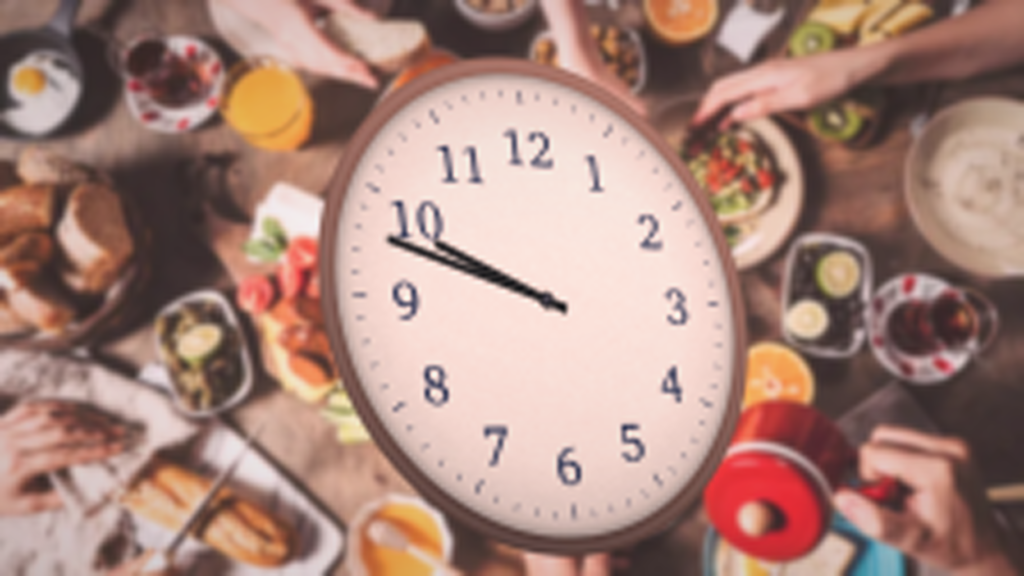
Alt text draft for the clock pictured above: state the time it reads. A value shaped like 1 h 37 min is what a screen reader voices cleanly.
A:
9 h 48 min
